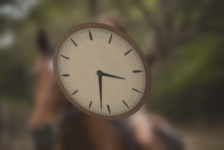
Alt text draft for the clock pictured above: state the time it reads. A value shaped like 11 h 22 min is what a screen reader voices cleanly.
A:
3 h 32 min
